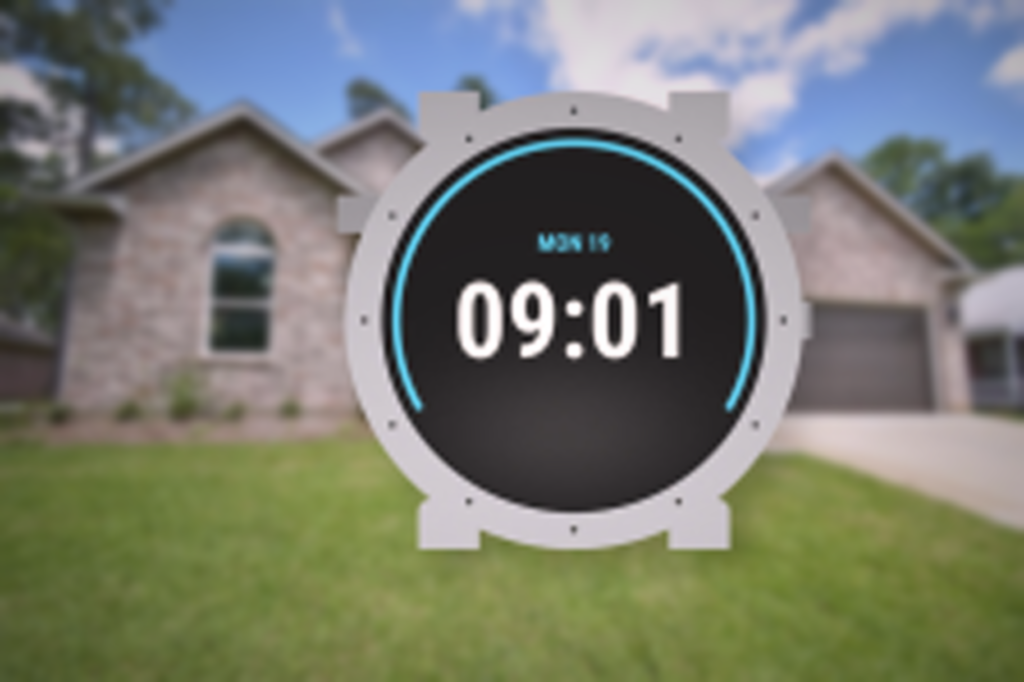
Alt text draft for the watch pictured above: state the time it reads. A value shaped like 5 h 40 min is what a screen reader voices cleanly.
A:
9 h 01 min
